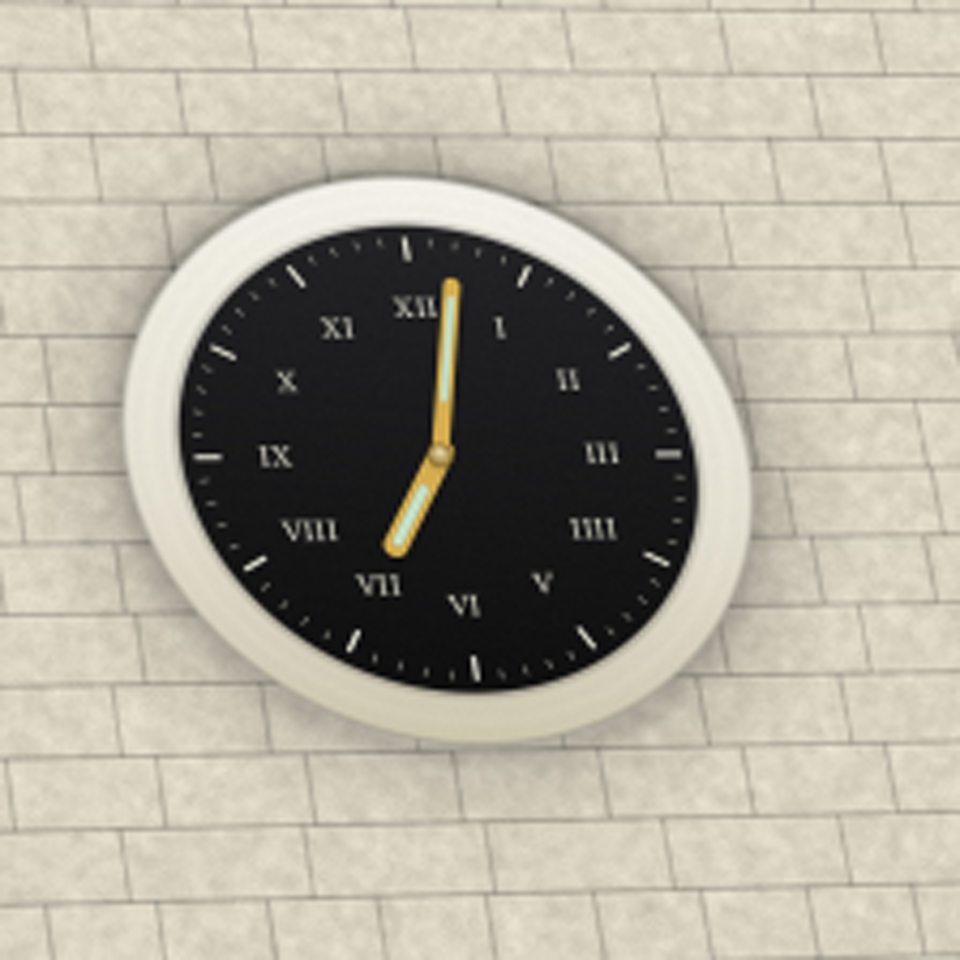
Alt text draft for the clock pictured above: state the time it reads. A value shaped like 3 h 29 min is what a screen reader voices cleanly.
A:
7 h 02 min
